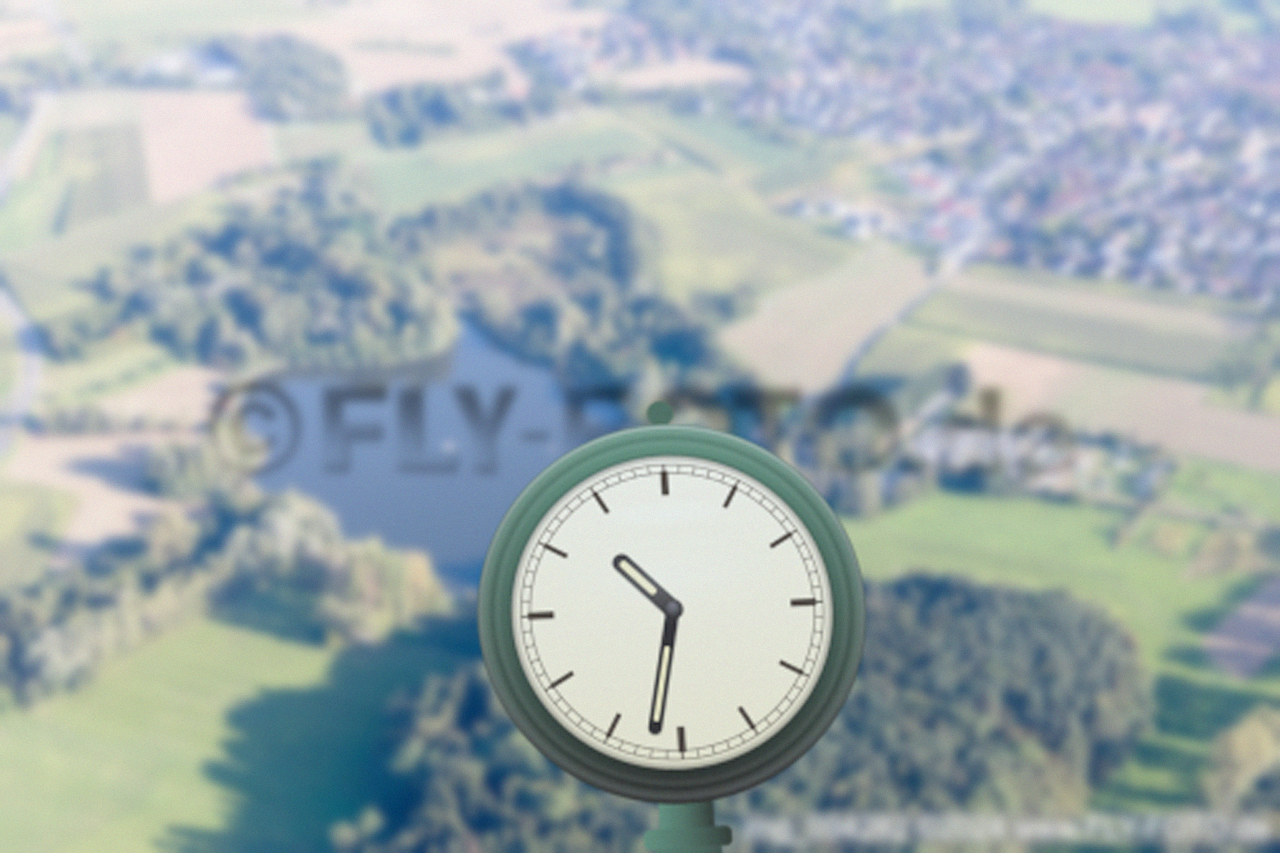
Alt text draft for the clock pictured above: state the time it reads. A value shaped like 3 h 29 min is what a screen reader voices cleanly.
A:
10 h 32 min
